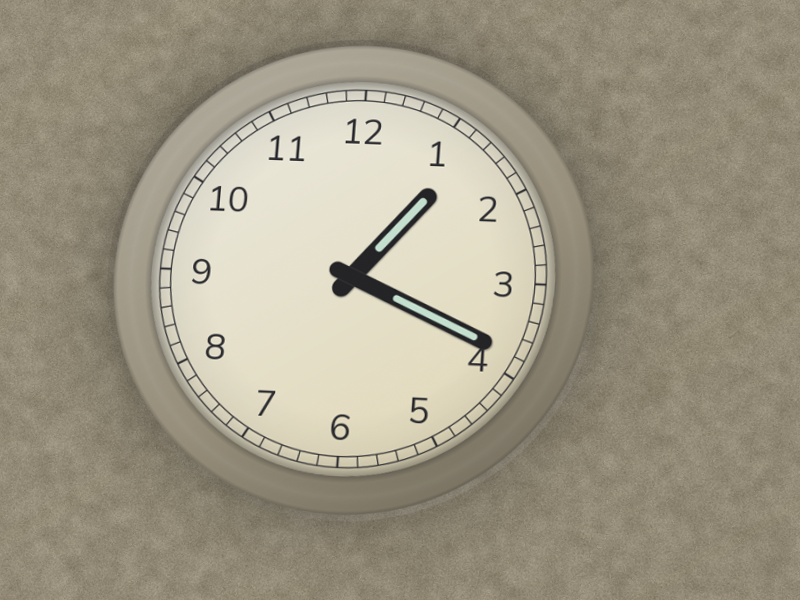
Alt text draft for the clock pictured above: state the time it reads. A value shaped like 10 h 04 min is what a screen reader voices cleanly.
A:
1 h 19 min
